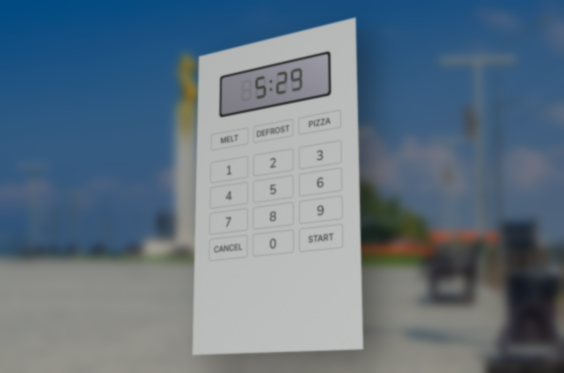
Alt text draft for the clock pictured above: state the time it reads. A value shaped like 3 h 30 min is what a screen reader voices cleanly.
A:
5 h 29 min
